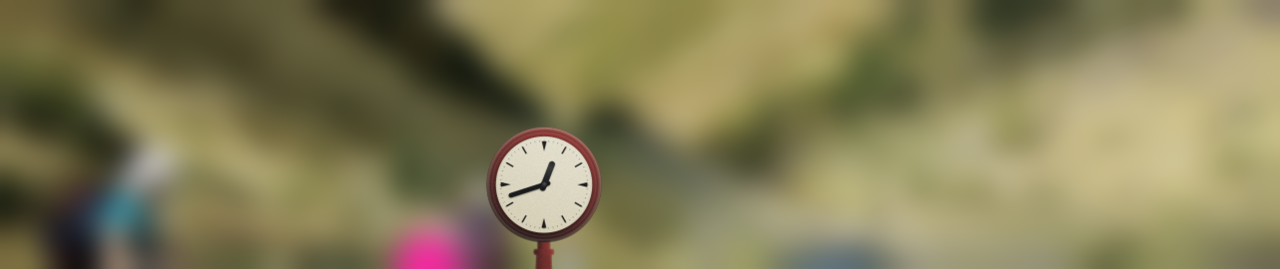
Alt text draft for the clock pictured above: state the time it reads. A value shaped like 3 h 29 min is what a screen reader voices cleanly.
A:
12 h 42 min
